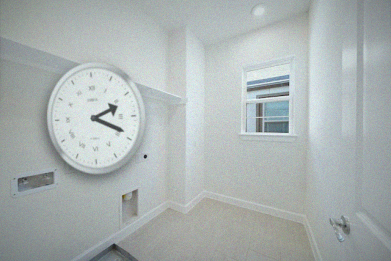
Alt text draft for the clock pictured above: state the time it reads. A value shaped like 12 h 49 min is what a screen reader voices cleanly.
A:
2 h 19 min
